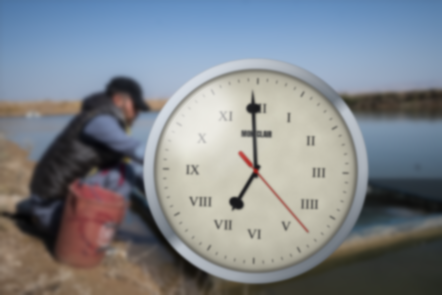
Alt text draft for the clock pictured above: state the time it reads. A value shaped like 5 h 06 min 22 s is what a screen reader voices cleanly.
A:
6 h 59 min 23 s
